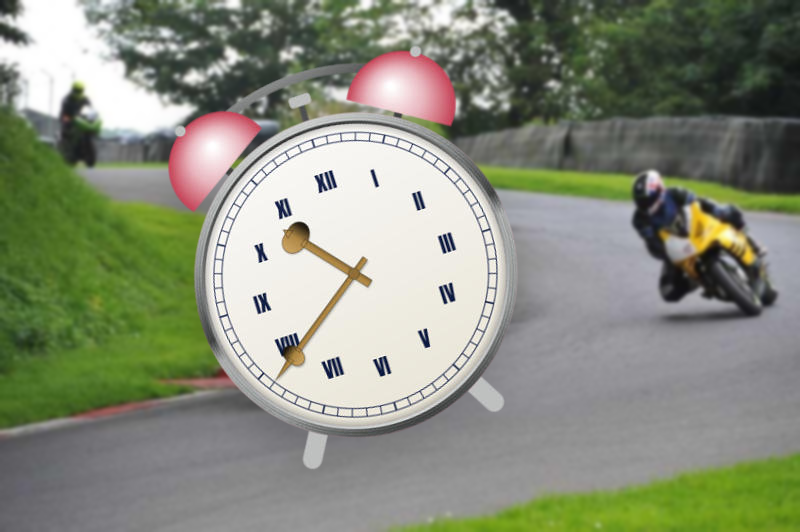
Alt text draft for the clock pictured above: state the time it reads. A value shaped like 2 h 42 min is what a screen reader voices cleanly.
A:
10 h 39 min
